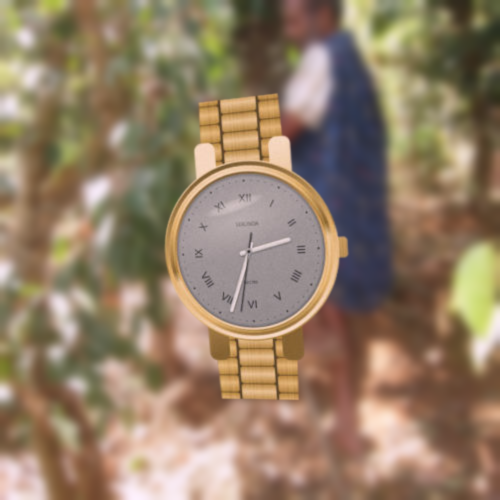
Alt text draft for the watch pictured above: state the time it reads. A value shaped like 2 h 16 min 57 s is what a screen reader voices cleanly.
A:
2 h 33 min 32 s
